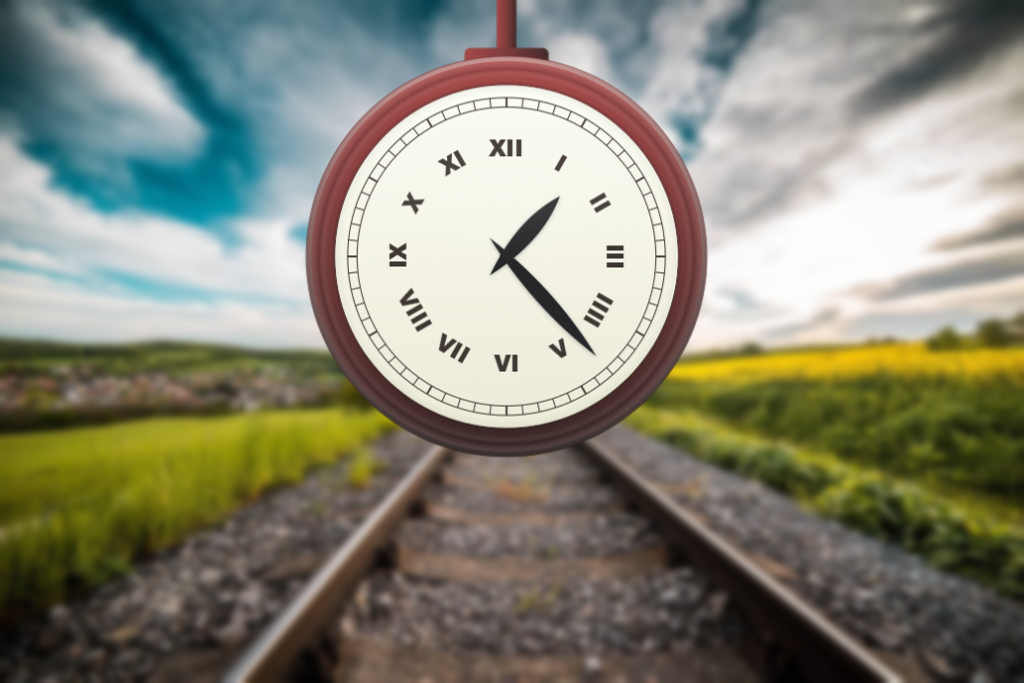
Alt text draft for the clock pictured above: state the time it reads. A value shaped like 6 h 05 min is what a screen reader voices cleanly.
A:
1 h 23 min
